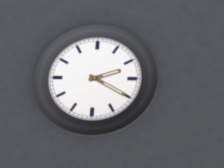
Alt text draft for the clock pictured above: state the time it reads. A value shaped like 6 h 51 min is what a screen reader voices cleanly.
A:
2 h 20 min
